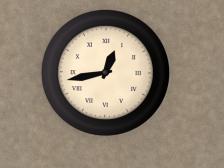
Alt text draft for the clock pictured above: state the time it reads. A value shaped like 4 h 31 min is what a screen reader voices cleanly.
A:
12 h 43 min
